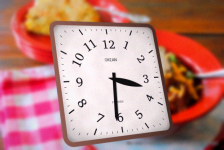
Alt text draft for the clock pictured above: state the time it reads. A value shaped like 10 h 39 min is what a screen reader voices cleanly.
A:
3 h 31 min
